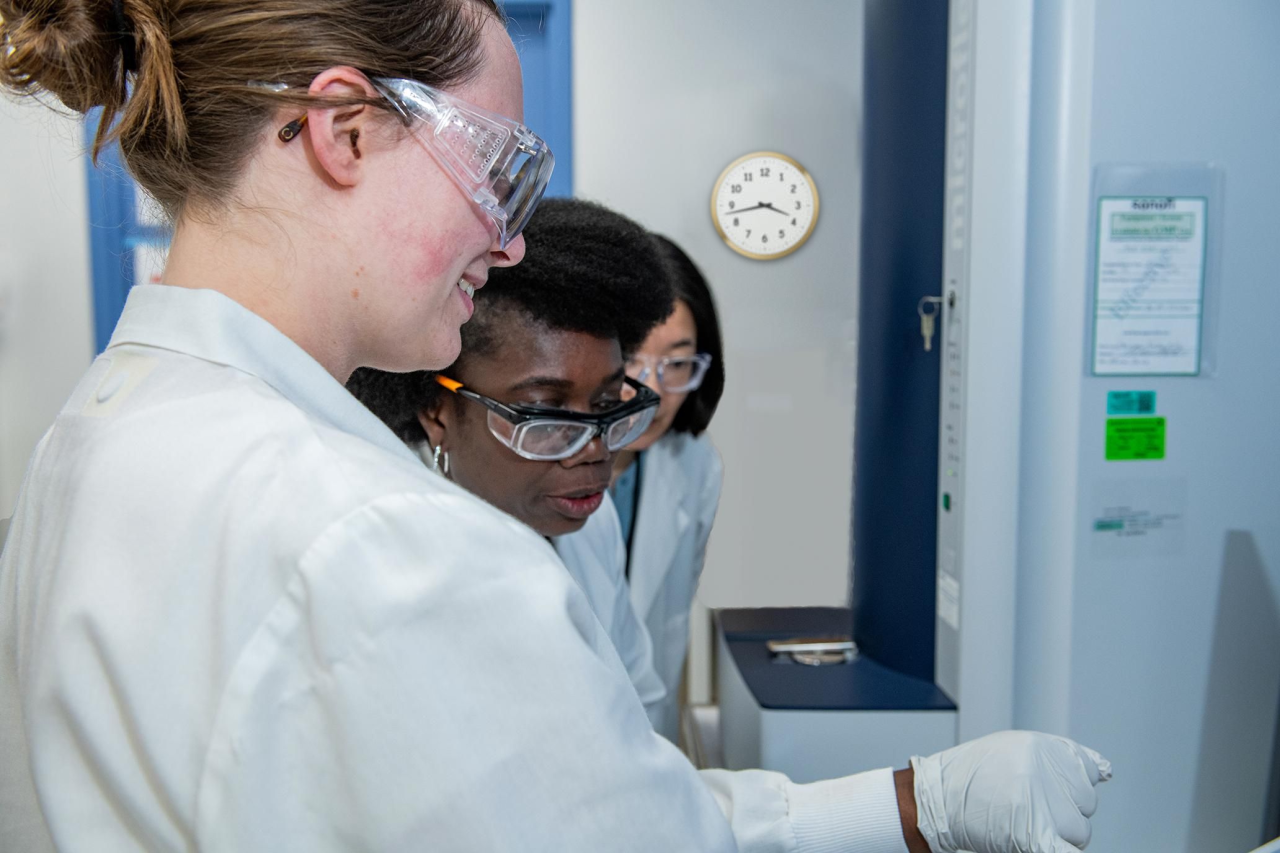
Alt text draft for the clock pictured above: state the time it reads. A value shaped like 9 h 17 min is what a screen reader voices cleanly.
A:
3 h 43 min
